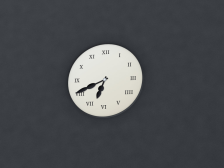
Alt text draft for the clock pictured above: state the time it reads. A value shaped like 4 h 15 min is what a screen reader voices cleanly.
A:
6 h 41 min
